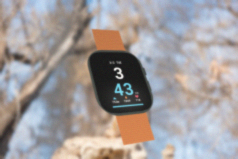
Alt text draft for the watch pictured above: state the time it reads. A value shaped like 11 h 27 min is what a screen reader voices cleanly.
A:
3 h 43 min
